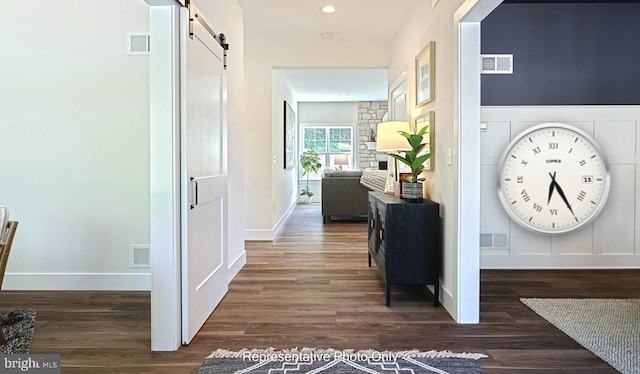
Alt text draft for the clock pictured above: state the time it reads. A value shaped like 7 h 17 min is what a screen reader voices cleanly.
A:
6 h 25 min
